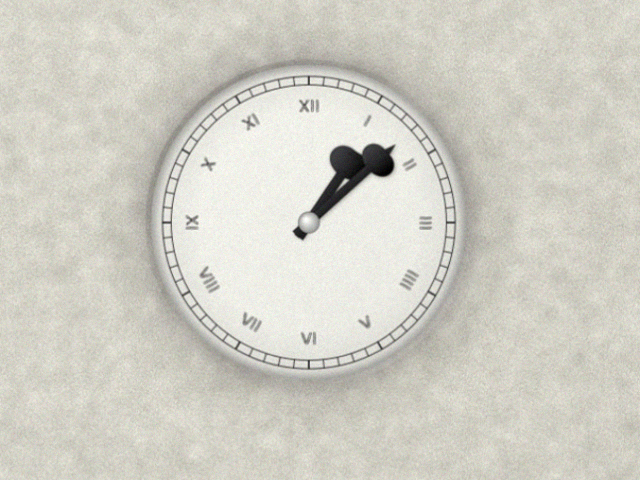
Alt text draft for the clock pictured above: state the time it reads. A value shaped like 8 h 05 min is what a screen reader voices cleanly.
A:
1 h 08 min
